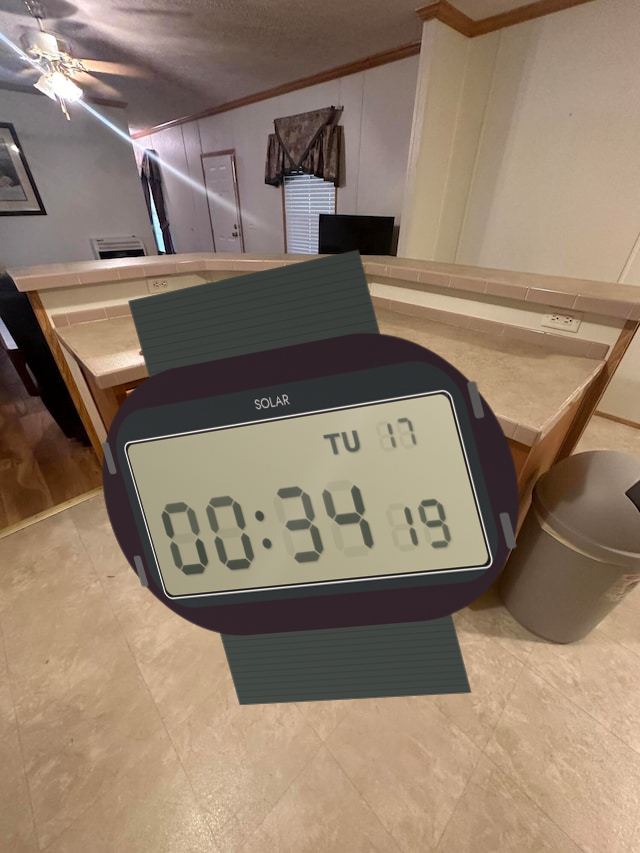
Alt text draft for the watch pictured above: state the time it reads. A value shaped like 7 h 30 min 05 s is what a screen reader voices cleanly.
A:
0 h 34 min 19 s
